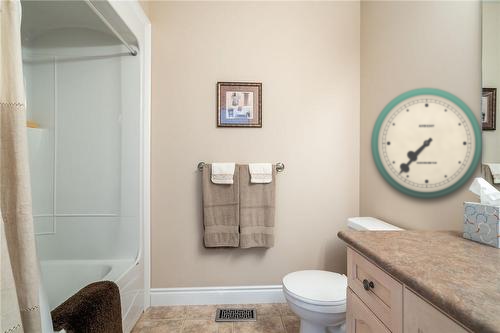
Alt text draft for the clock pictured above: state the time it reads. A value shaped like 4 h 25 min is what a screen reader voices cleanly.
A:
7 h 37 min
